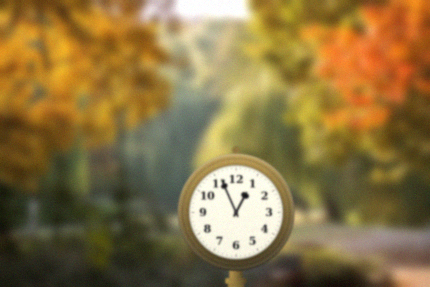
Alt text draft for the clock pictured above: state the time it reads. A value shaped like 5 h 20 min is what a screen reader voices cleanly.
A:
12 h 56 min
